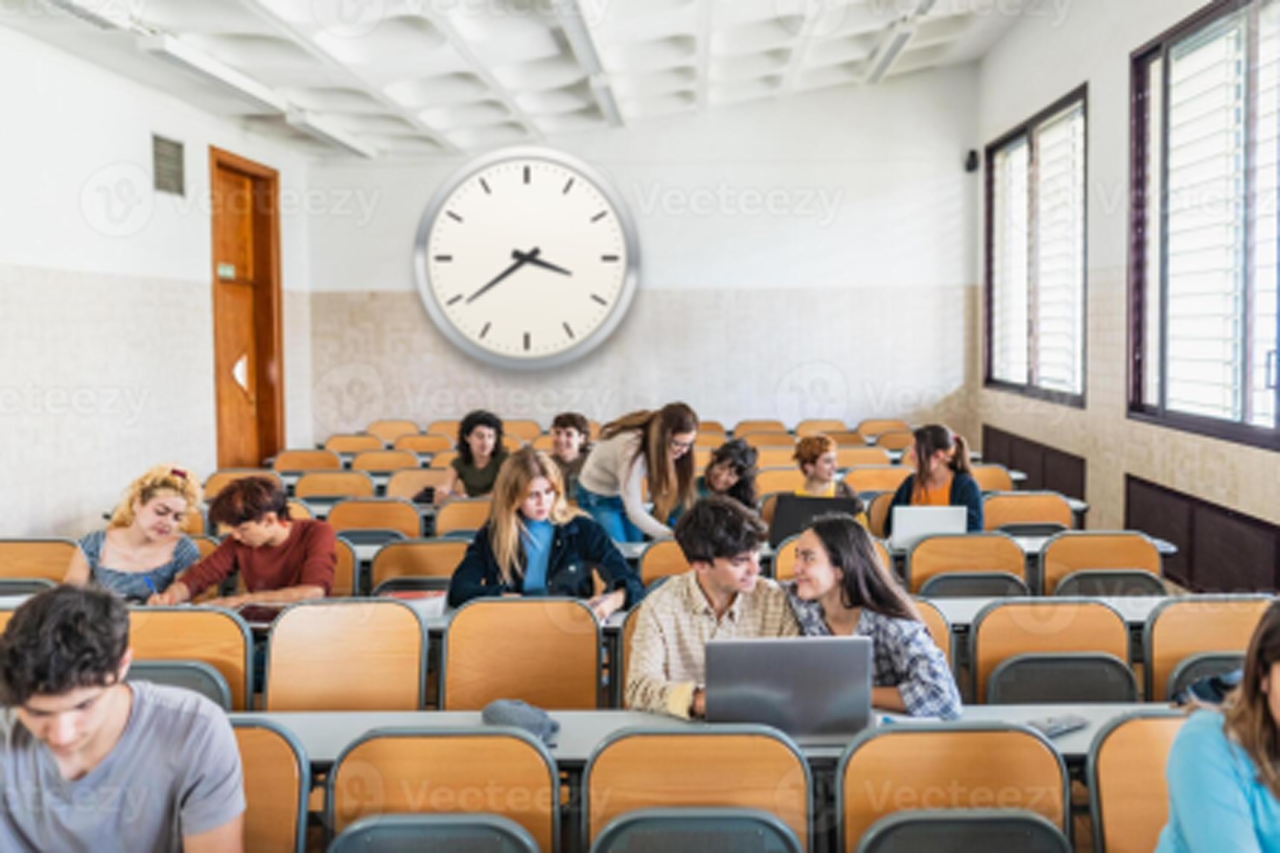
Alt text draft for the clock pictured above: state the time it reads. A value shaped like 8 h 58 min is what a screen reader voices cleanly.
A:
3 h 39 min
